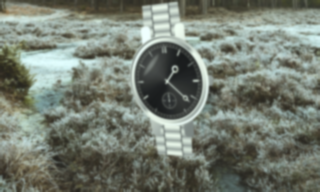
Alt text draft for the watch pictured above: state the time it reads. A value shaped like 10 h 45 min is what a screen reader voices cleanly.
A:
1 h 22 min
